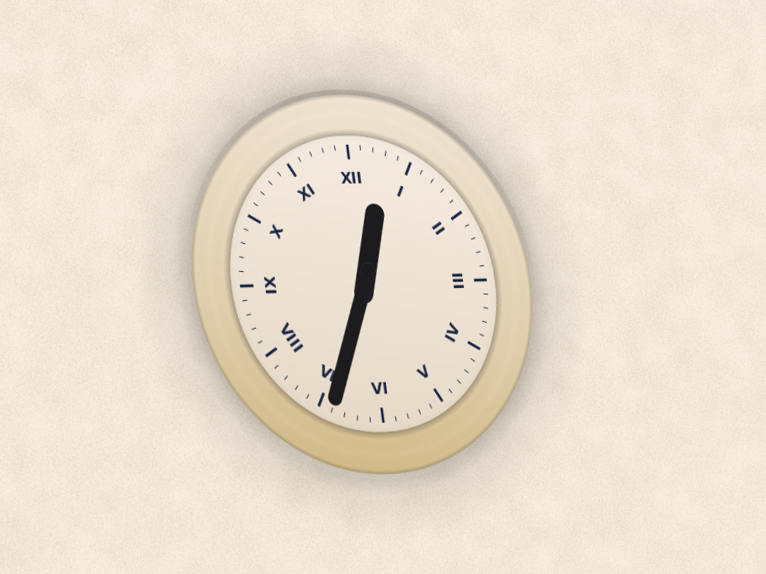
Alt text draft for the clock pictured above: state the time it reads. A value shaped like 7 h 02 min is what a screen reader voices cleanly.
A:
12 h 34 min
